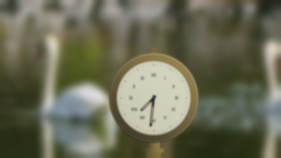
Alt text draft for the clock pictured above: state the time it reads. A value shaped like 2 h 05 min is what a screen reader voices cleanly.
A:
7 h 31 min
